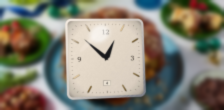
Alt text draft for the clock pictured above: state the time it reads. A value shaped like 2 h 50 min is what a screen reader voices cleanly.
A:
12 h 52 min
